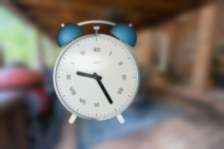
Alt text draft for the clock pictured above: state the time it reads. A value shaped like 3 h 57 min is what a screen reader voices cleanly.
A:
9 h 25 min
